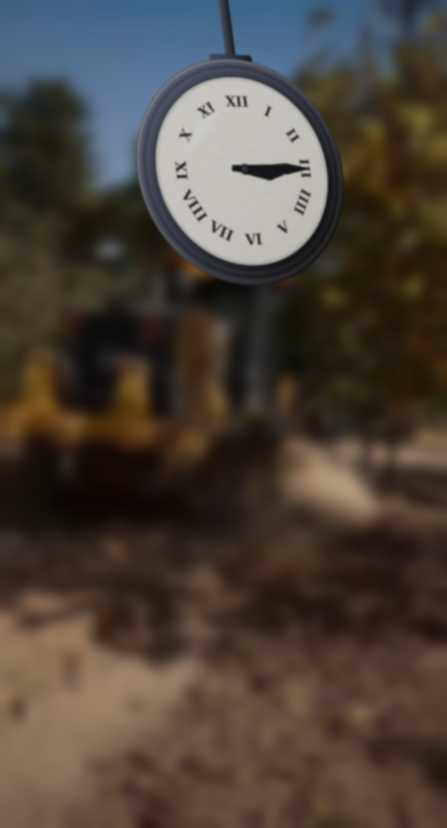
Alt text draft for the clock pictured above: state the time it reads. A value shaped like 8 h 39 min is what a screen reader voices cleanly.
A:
3 h 15 min
